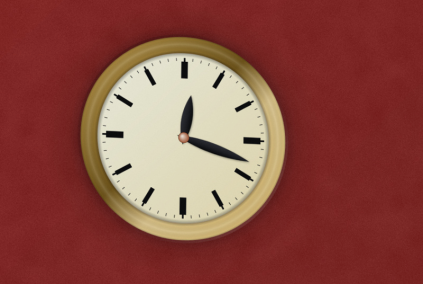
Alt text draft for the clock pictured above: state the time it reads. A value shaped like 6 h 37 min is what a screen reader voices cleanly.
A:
12 h 18 min
